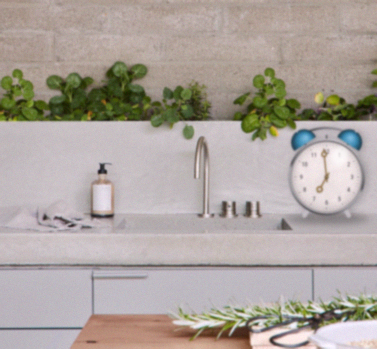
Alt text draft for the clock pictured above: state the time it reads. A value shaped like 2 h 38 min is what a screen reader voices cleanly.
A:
6 h 59 min
